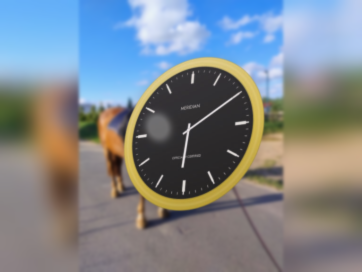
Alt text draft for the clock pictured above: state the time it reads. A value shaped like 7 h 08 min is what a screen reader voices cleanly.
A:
6 h 10 min
